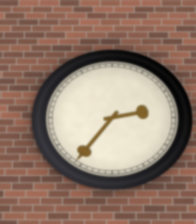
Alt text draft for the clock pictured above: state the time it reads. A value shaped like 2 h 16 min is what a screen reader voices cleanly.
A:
2 h 36 min
